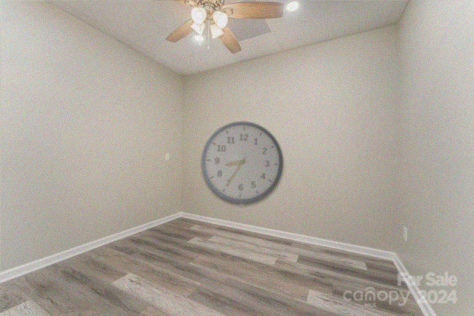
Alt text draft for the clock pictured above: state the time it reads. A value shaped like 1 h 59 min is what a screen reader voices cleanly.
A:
8 h 35 min
